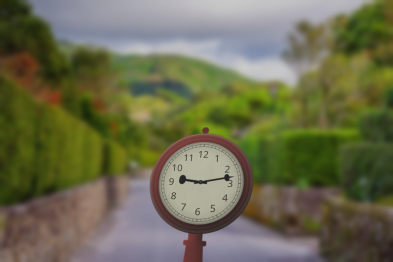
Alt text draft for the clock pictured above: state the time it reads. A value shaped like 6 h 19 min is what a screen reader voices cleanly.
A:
9 h 13 min
